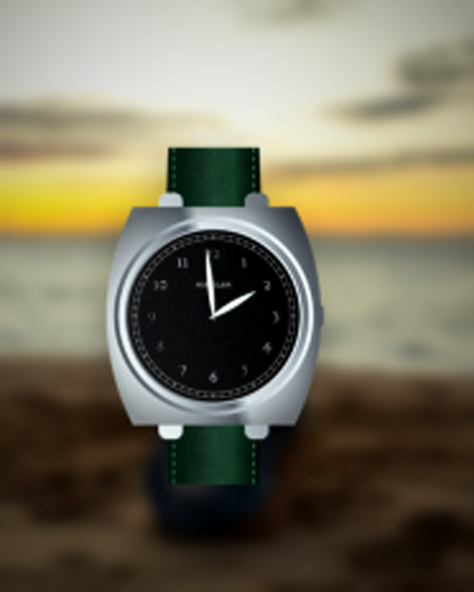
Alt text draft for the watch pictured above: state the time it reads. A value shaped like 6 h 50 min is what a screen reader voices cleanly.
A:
1 h 59 min
